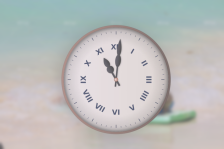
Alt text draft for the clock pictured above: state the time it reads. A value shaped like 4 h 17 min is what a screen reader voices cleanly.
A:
11 h 01 min
